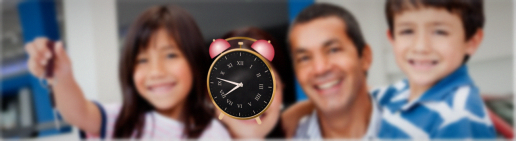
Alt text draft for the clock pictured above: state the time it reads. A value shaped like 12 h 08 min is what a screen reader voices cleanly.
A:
7 h 47 min
